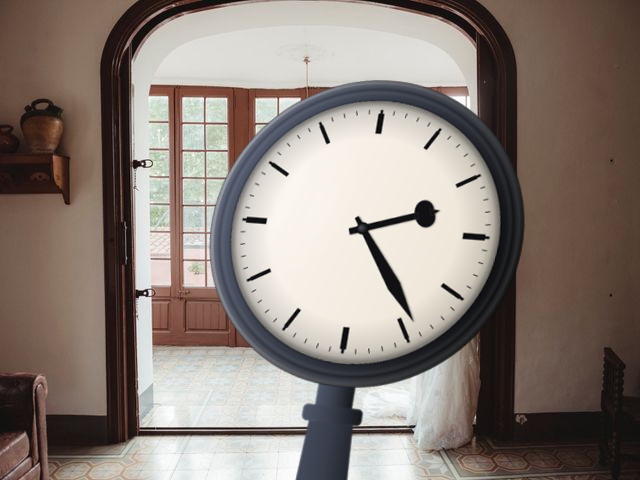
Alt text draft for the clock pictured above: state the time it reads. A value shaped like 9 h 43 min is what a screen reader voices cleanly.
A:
2 h 24 min
